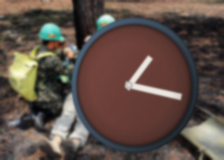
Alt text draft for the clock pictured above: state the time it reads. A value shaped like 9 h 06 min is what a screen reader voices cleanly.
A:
1 h 17 min
